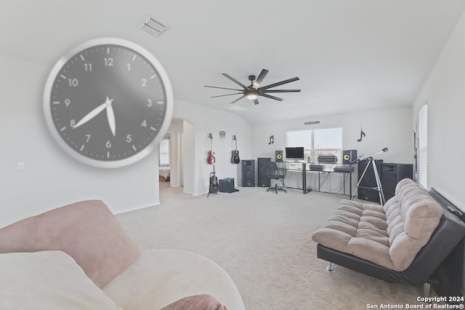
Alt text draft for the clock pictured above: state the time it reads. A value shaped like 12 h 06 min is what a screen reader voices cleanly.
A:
5 h 39 min
